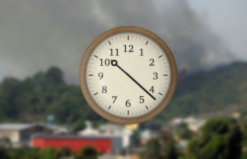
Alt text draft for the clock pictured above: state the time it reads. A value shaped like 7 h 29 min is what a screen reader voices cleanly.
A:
10 h 22 min
